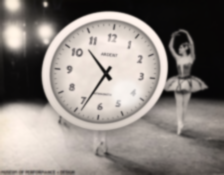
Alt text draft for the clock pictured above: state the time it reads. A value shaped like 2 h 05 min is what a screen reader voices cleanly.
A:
10 h 34 min
